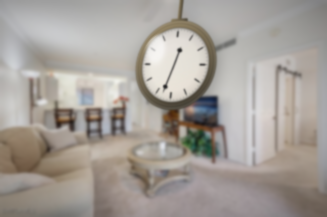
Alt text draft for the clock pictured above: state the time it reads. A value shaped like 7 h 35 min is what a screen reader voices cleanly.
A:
12 h 33 min
